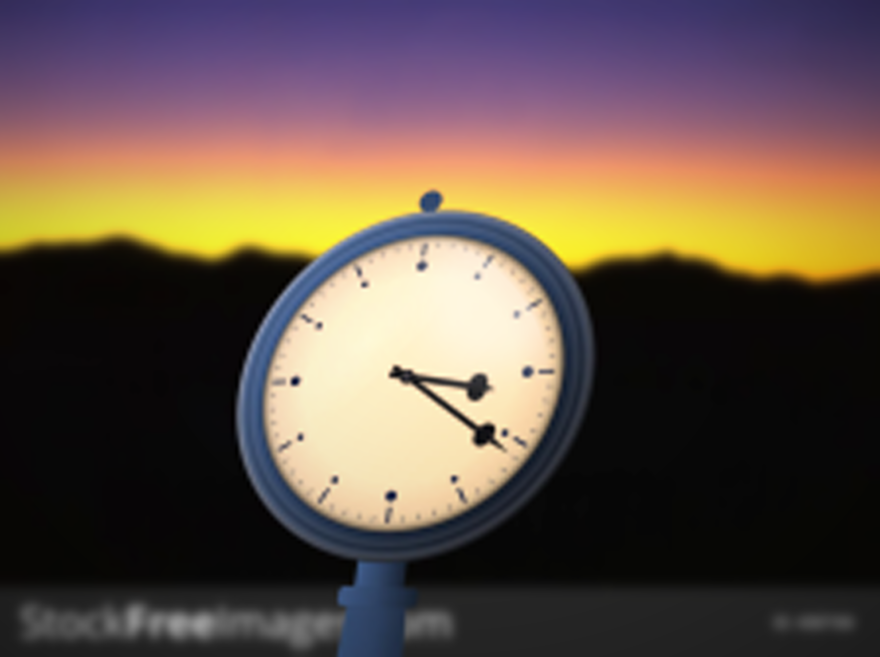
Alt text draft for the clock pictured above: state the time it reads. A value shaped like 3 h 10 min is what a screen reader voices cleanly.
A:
3 h 21 min
